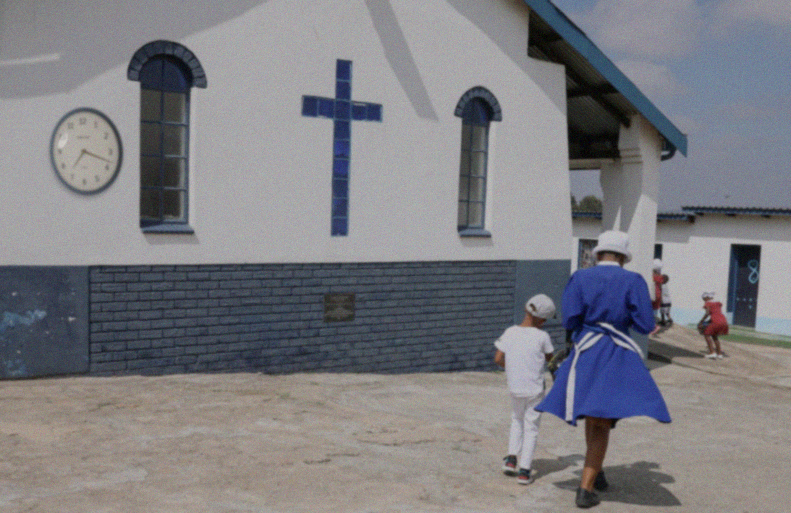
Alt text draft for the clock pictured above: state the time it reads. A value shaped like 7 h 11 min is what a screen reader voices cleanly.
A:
7 h 18 min
